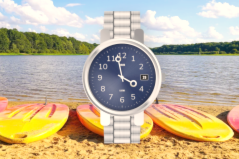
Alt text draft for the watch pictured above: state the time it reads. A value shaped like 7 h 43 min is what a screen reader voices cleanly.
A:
3 h 58 min
